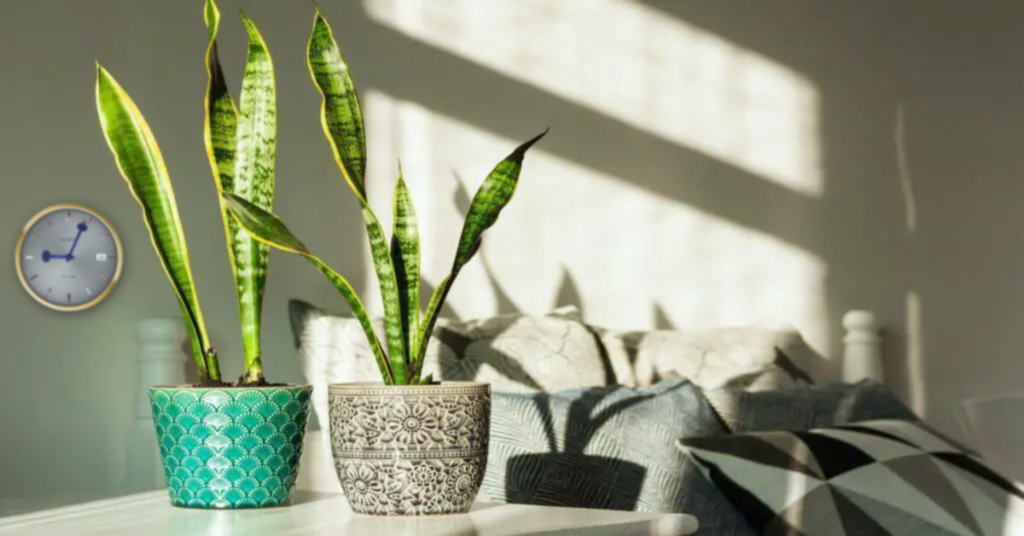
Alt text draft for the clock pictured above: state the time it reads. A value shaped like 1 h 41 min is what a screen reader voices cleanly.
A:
9 h 04 min
